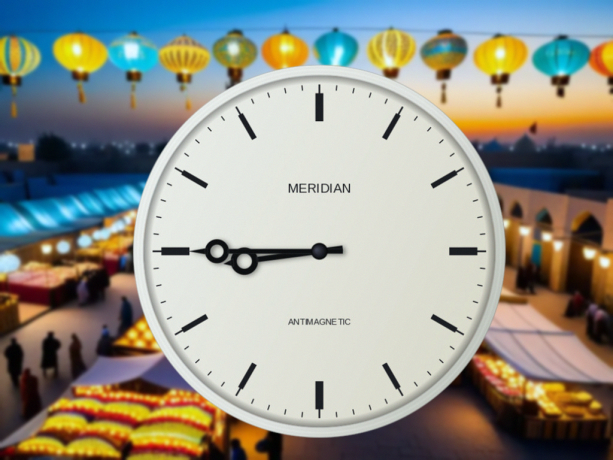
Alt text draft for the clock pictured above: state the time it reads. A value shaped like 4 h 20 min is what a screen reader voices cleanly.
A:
8 h 45 min
